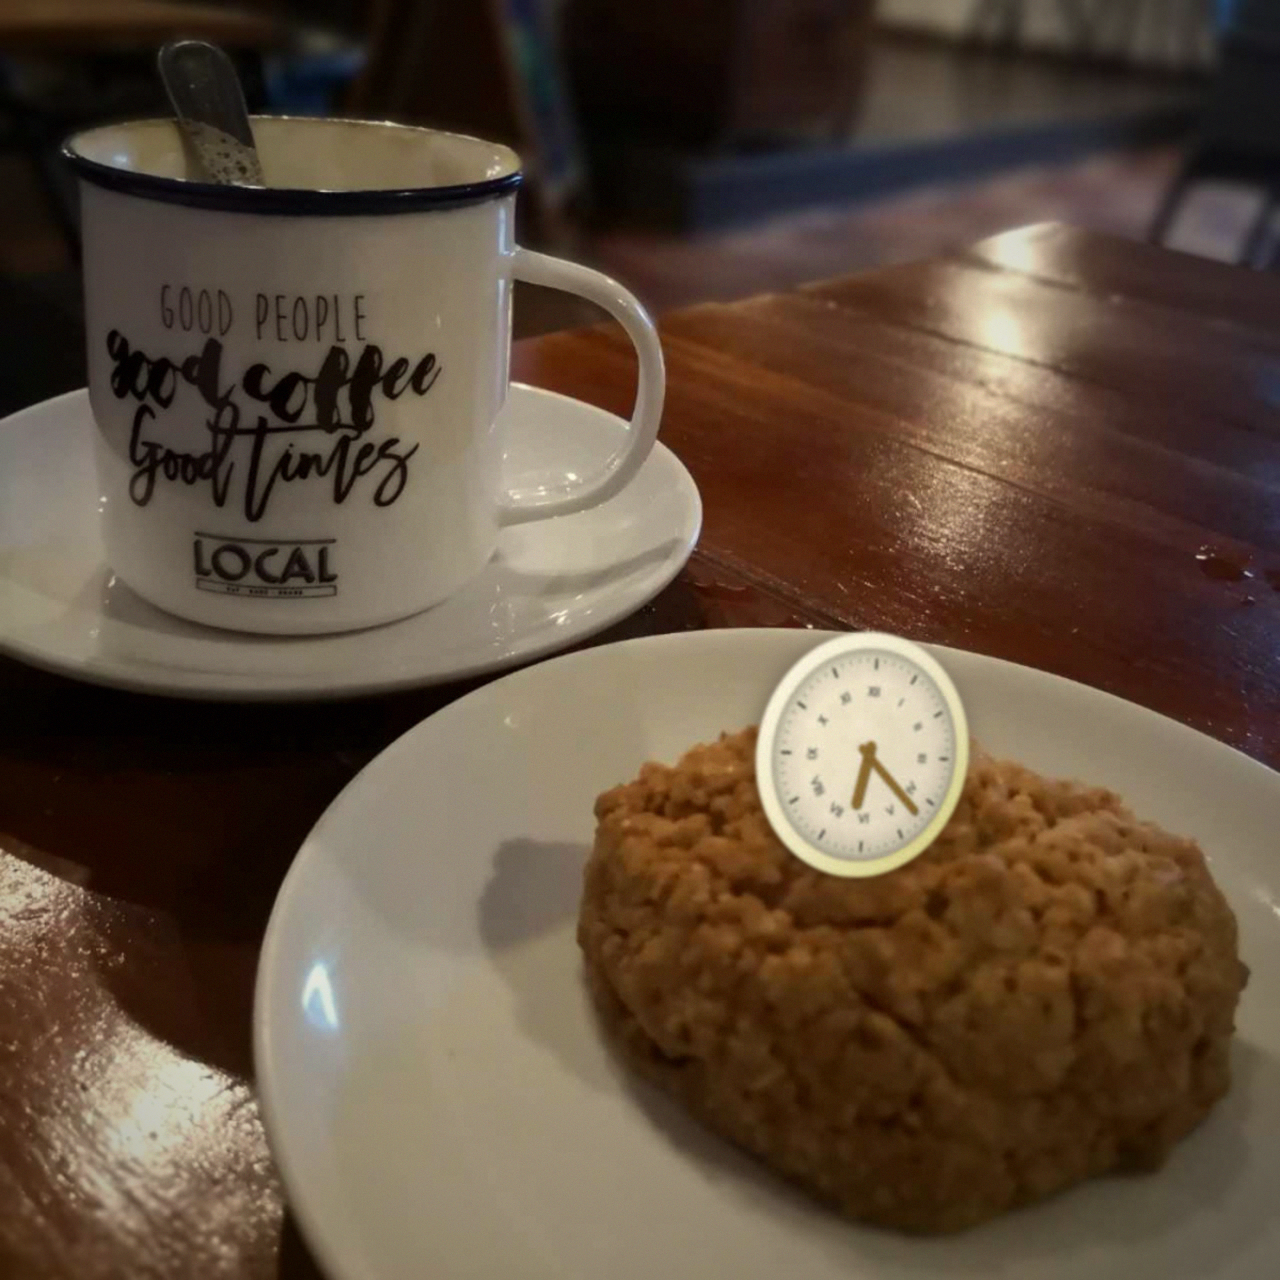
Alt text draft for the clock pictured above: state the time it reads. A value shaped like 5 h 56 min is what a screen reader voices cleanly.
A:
6 h 22 min
